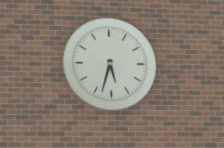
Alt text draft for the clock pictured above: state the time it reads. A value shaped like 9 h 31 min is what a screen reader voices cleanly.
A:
5 h 33 min
